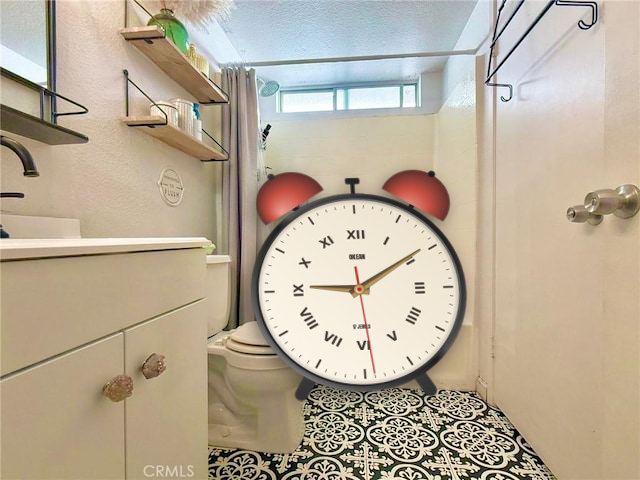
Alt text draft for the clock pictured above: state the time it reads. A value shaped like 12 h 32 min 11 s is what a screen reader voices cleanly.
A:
9 h 09 min 29 s
